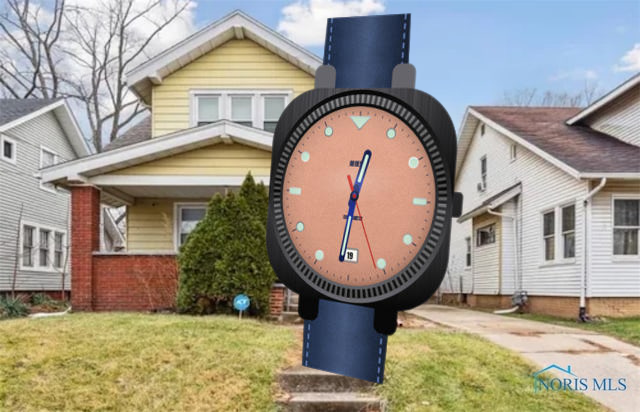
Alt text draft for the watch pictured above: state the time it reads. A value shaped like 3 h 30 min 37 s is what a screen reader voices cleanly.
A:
12 h 31 min 26 s
